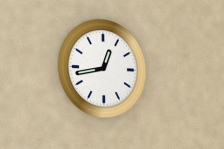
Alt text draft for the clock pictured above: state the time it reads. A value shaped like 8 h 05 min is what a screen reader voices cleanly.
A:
12 h 43 min
